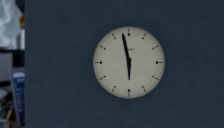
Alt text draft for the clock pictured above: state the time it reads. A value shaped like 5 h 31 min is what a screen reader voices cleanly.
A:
5 h 58 min
